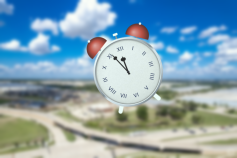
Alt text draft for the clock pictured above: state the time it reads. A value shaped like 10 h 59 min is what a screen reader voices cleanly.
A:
11 h 56 min
